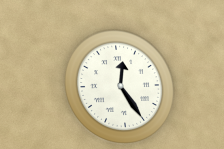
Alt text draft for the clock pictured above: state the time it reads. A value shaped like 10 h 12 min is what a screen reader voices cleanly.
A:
12 h 25 min
